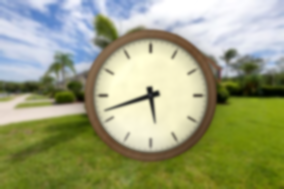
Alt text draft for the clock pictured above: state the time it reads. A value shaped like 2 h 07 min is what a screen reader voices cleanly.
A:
5 h 42 min
